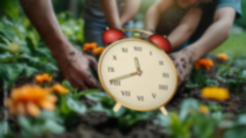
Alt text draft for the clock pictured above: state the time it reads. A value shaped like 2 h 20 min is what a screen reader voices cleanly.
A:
11 h 41 min
